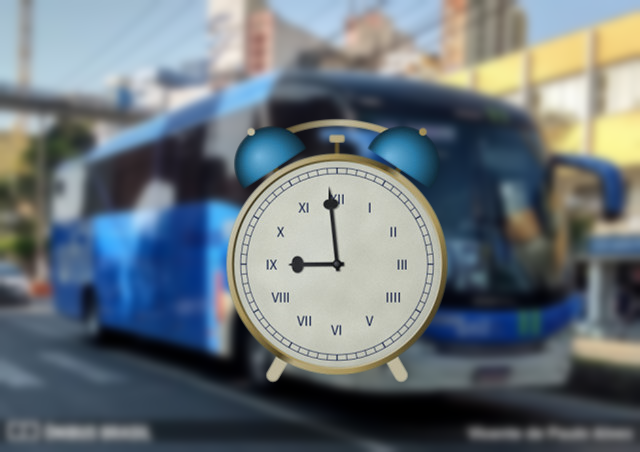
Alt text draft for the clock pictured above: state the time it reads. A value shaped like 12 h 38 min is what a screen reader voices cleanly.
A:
8 h 59 min
